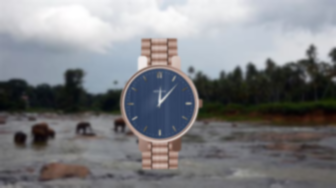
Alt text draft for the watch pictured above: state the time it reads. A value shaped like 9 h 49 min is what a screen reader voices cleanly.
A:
12 h 07 min
